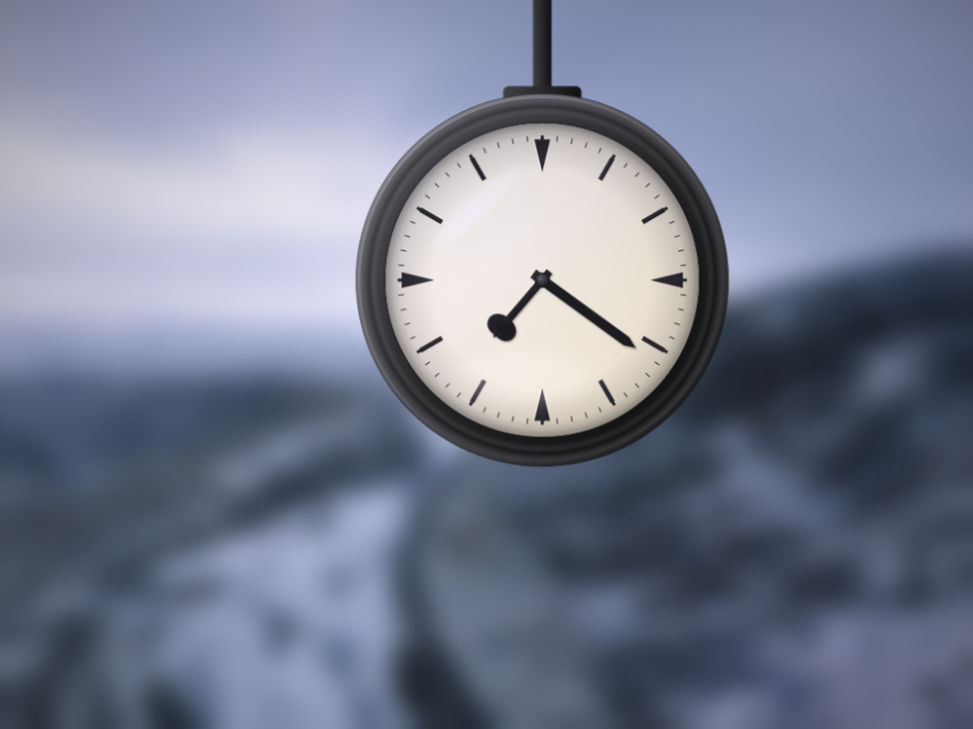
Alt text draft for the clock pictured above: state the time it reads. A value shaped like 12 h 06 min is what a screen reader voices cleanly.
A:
7 h 21 min
